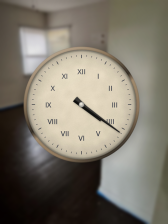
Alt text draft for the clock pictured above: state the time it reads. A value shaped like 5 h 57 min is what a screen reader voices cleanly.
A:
4 h 21 min
